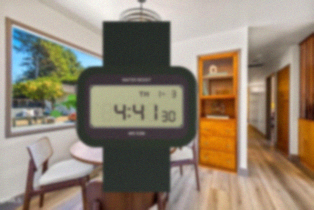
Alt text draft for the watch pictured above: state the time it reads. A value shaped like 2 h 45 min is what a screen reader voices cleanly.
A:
4 h 41 min
